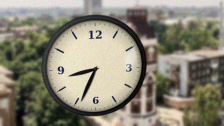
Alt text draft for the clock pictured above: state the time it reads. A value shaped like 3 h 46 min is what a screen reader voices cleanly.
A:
8 h 34 min
